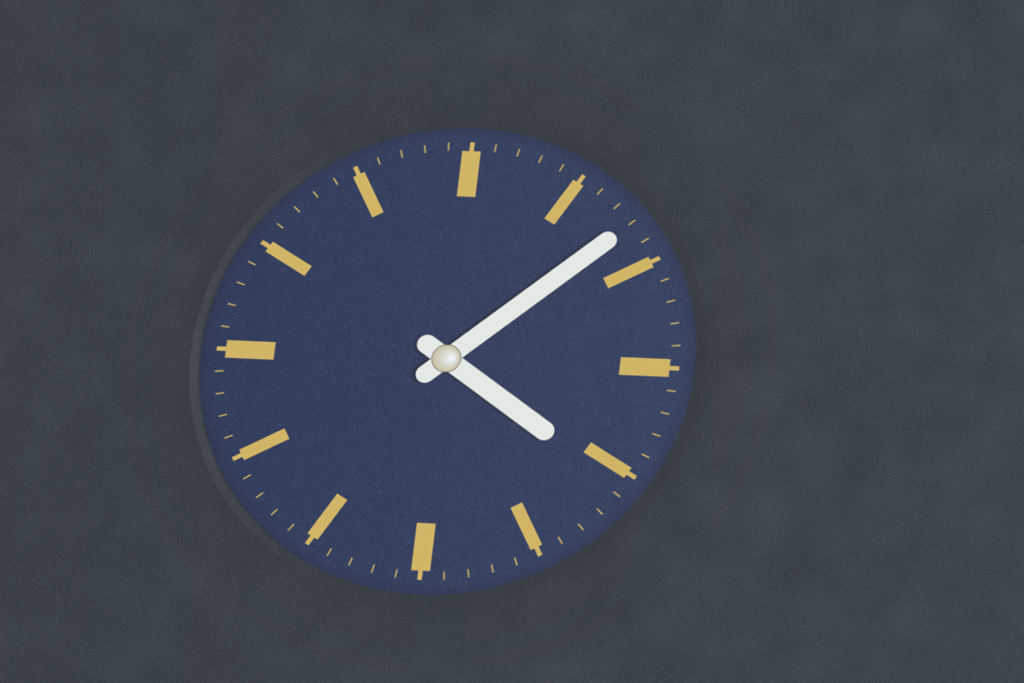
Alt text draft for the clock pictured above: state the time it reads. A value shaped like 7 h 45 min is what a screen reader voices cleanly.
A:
4 h 08 min
